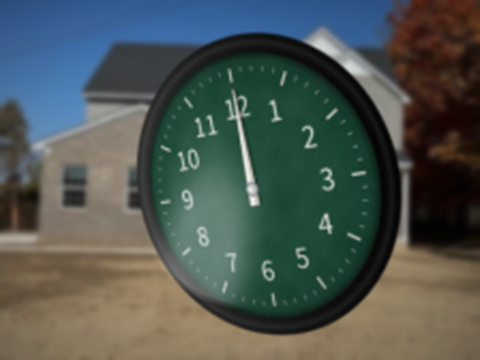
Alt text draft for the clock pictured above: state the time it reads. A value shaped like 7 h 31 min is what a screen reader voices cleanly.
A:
12 h 00 min
